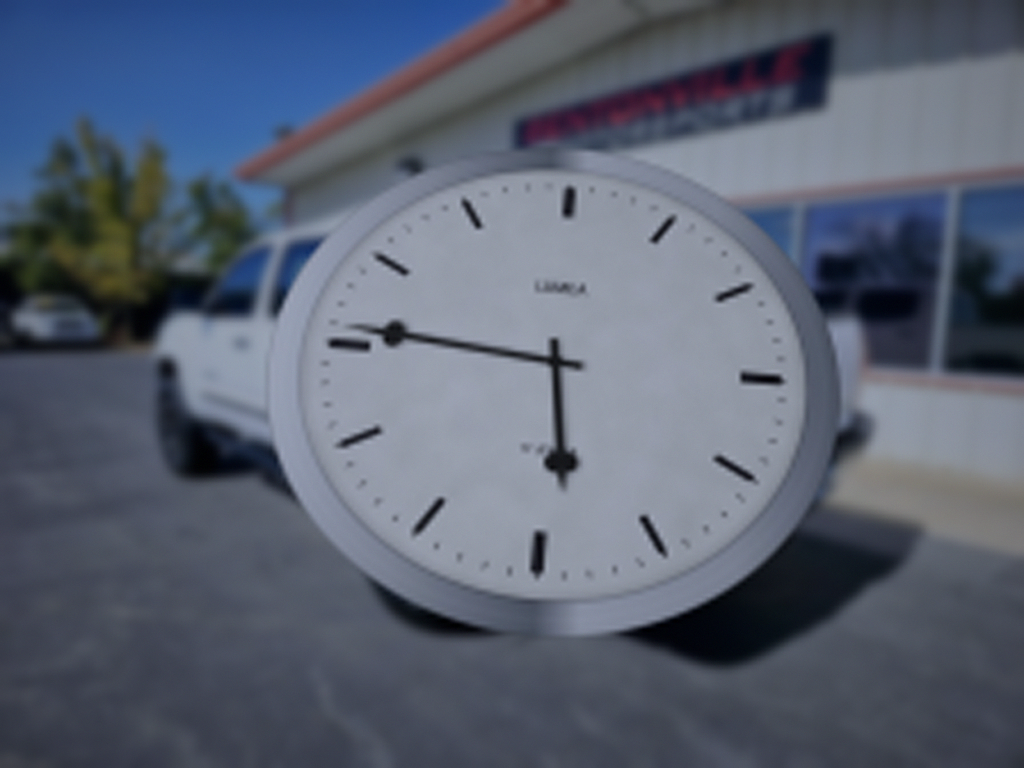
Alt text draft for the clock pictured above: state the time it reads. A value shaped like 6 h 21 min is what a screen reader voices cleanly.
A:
5 h 46 min
